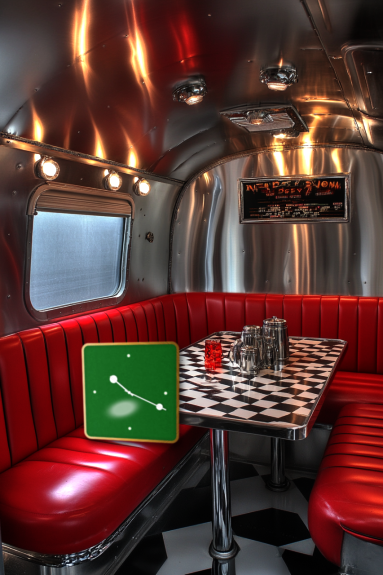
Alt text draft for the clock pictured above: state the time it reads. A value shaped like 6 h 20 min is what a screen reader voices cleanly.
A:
10 h 19 min
